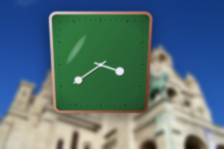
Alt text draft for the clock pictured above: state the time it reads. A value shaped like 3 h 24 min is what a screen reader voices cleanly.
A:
3 h 39 min
